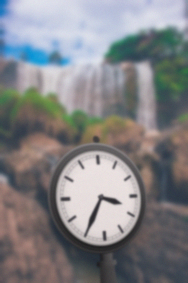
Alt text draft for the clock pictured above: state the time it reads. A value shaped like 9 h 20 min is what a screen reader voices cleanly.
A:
3 h 35 min
